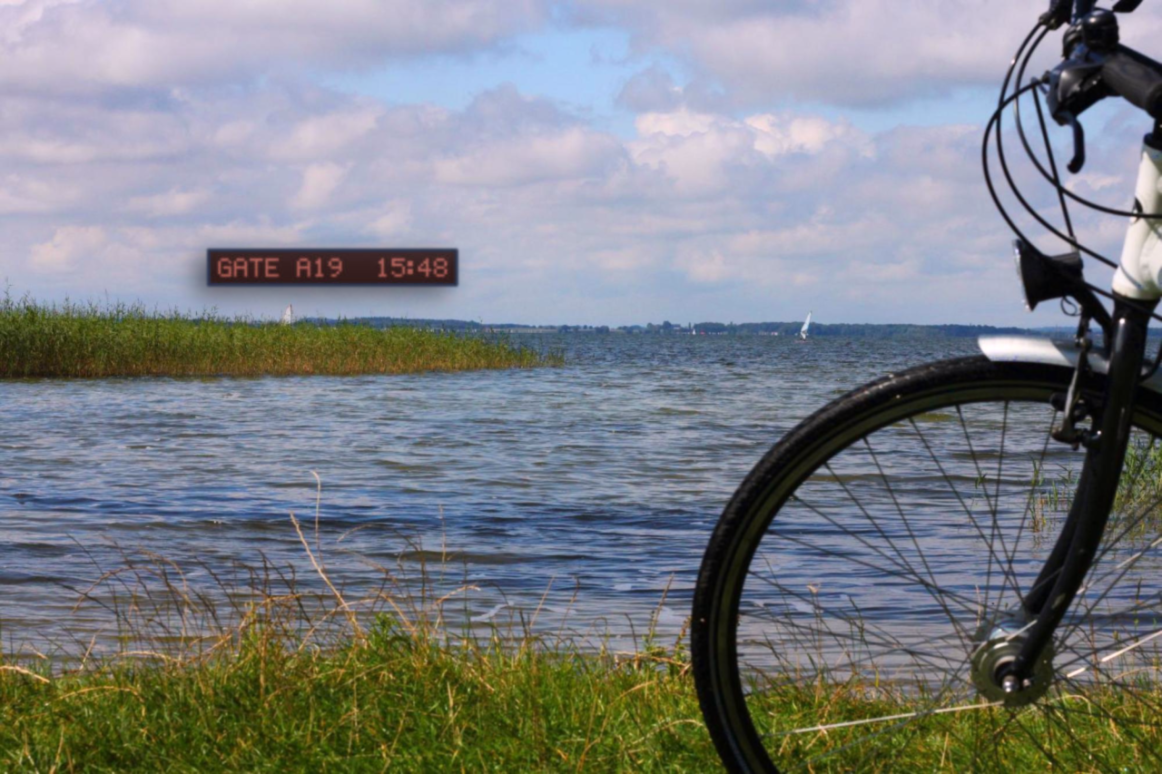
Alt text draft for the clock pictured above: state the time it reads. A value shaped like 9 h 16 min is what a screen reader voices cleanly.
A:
15 h 48 min
